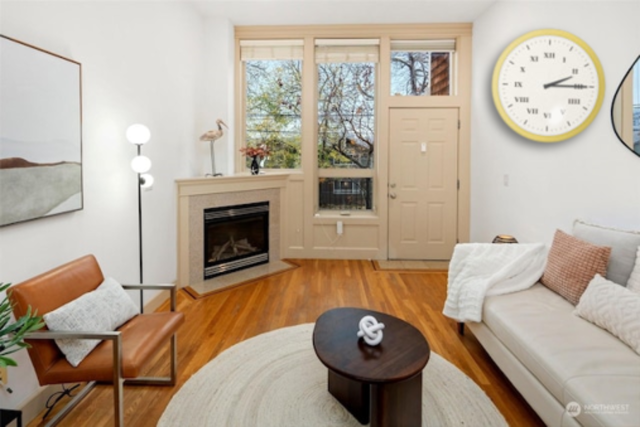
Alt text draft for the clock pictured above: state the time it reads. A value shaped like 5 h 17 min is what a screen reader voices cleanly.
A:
2 h 15 min
